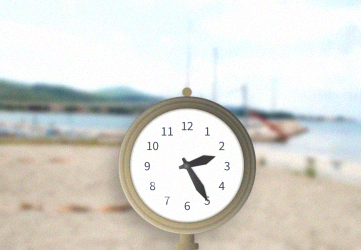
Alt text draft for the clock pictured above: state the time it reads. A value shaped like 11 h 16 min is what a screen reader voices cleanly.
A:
2 h 25 min
